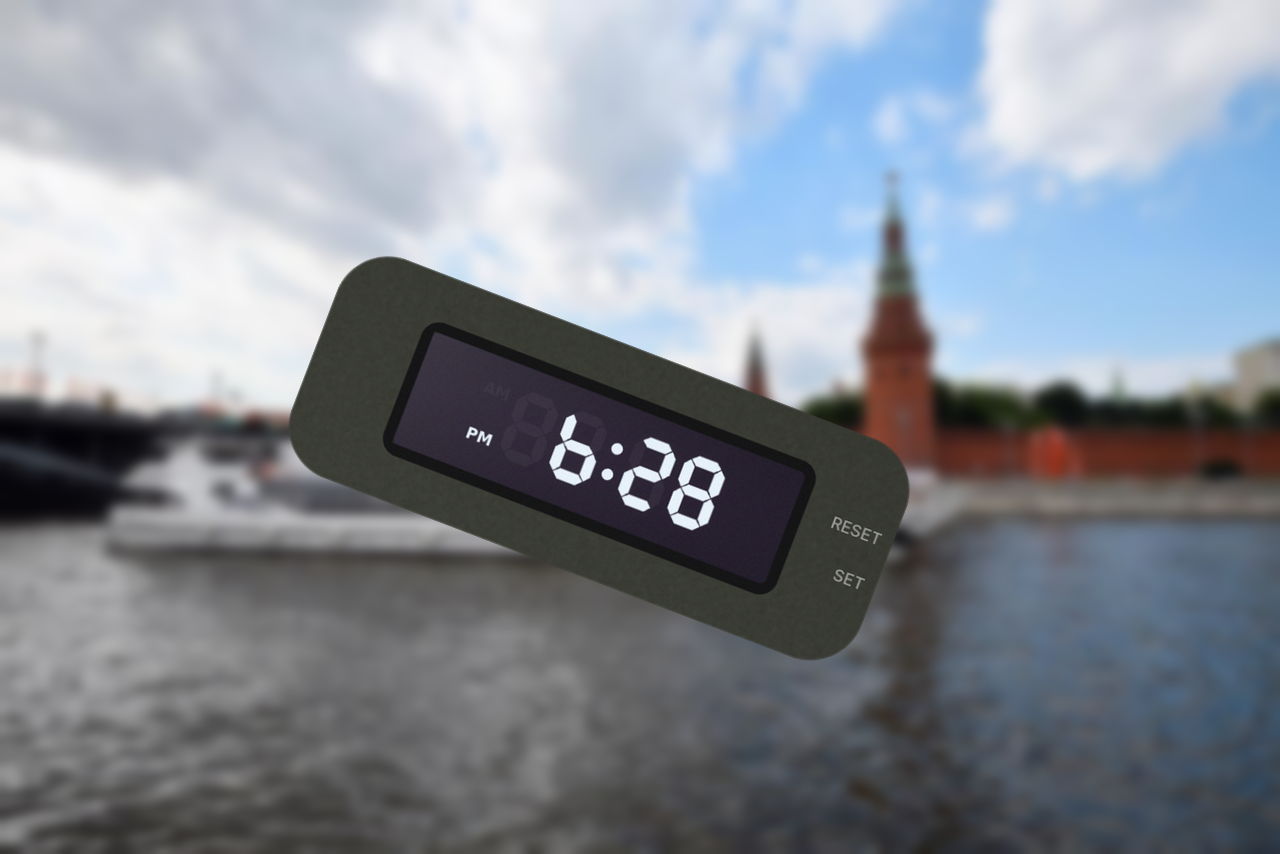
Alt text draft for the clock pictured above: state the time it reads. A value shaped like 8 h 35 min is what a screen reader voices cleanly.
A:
6 h 28 min
